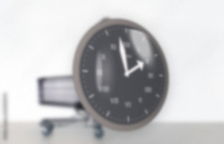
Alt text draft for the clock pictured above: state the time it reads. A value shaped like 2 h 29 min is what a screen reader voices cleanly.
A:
1 h 58 min
